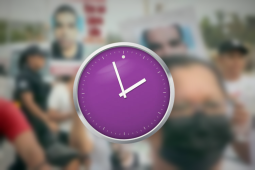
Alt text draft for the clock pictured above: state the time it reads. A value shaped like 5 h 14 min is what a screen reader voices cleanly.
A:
1 h 57 min
